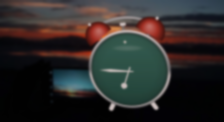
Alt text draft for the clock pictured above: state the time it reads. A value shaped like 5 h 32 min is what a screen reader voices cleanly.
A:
6 h 46 min
